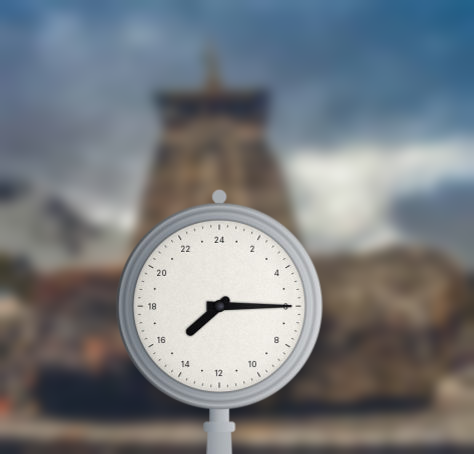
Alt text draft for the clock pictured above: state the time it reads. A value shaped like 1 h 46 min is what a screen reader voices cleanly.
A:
15 h 15 min
